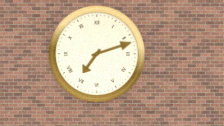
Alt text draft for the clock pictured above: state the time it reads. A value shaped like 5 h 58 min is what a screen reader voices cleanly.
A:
7 h 12 min
